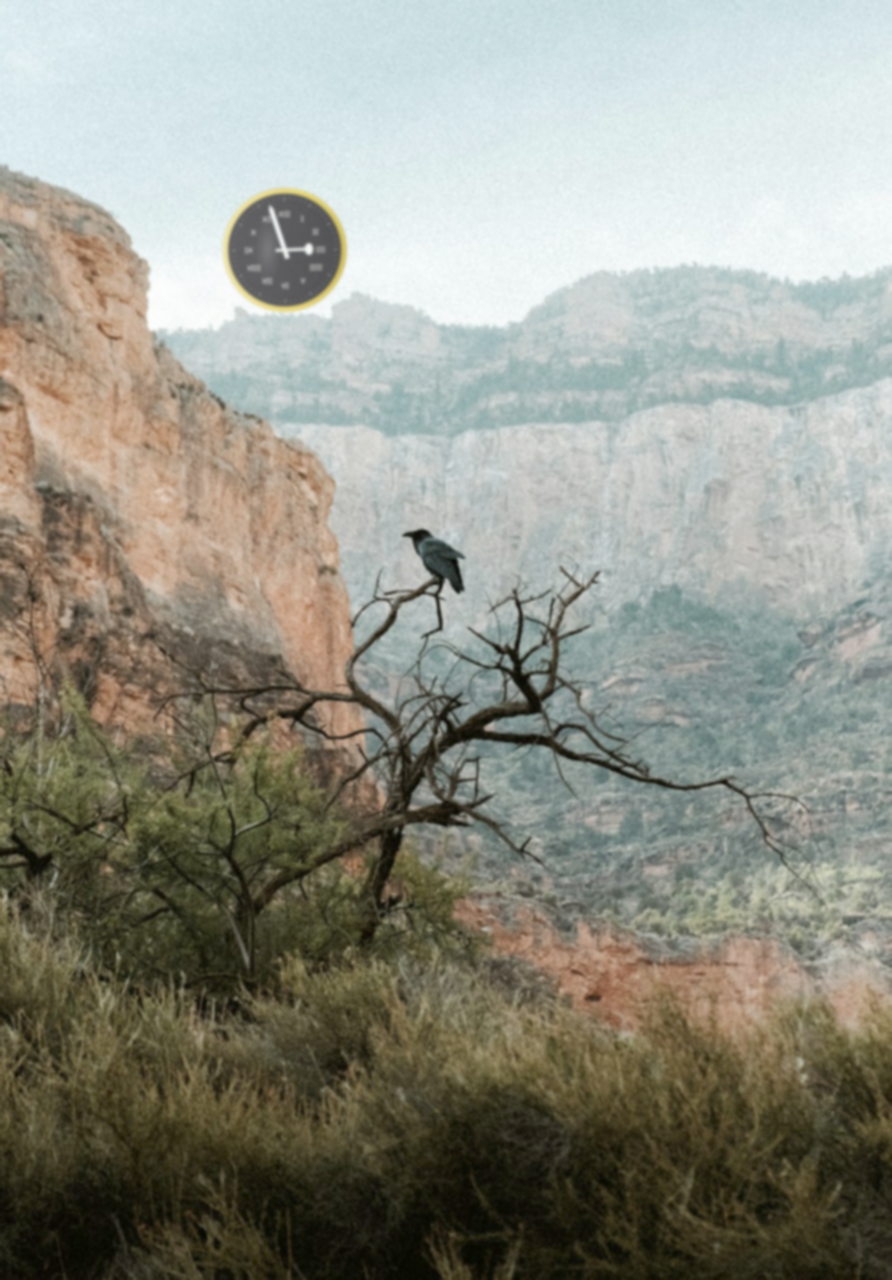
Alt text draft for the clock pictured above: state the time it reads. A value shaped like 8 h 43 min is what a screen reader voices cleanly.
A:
2 h 57 min
